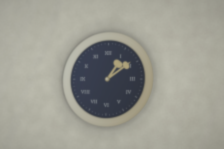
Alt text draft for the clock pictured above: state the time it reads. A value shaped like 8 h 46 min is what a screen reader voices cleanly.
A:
1 h 09 min
